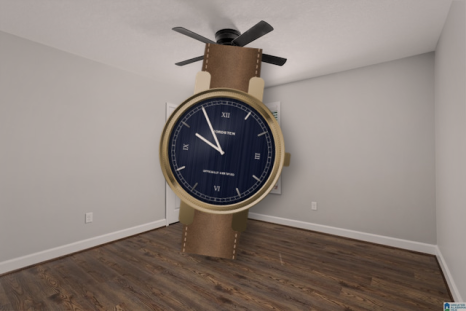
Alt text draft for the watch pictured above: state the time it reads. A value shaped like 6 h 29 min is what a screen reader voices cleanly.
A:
9 h 55 min
